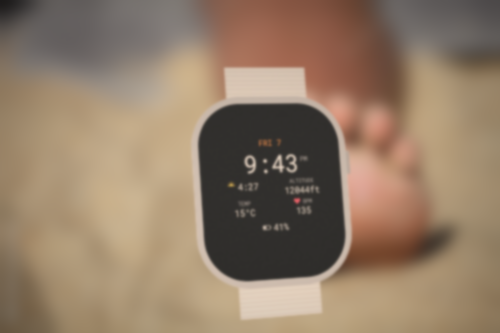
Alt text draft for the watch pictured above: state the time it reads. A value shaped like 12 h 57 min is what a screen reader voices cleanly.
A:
9 h 43 min
